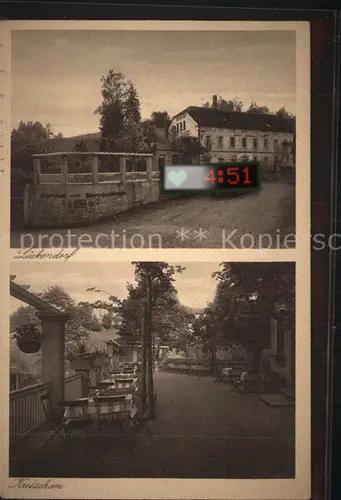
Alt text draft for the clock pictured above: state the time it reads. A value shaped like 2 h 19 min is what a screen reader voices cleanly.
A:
4 h 51 min
